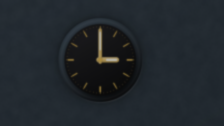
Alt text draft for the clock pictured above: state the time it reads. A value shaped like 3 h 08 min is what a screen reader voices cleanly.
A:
3 h 00 min
